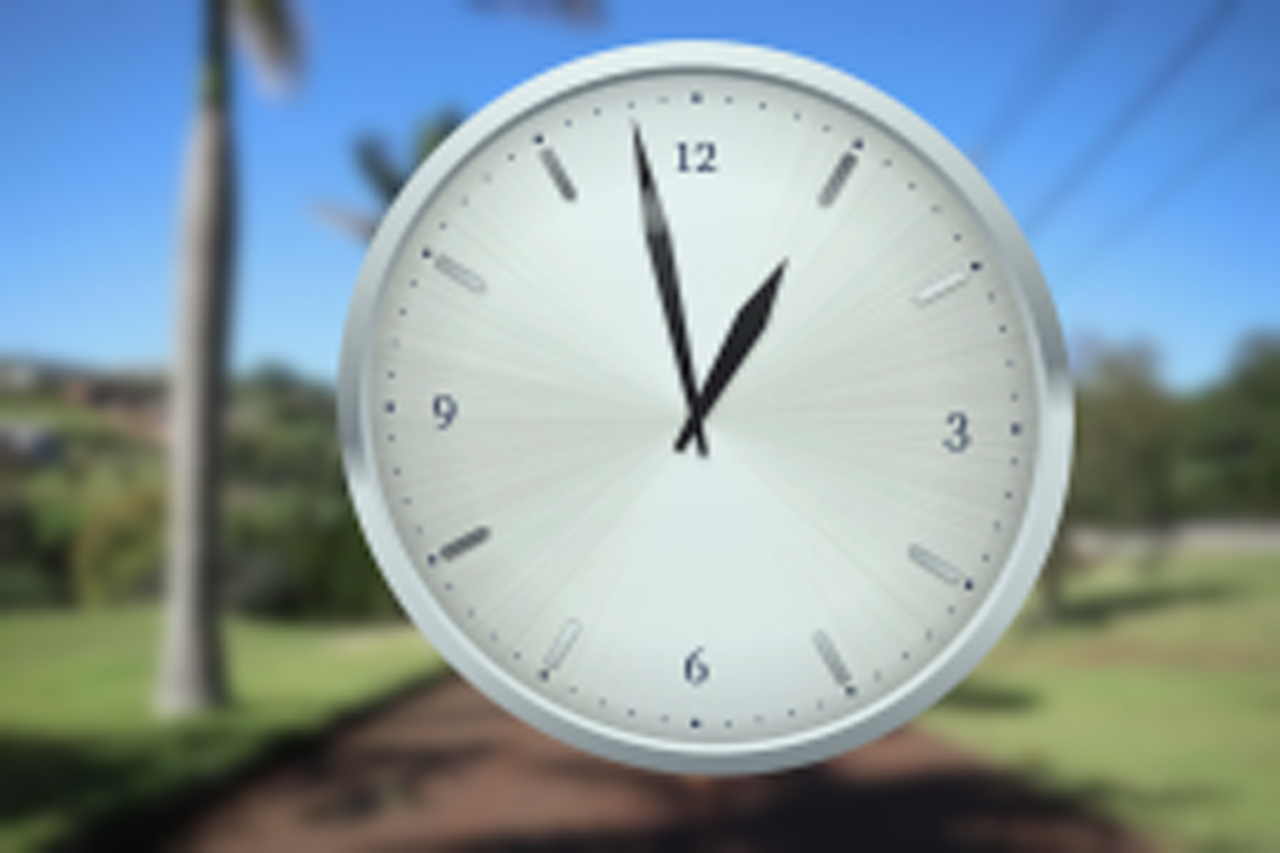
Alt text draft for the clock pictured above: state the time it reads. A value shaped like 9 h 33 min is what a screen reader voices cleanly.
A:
12 h 58 min
